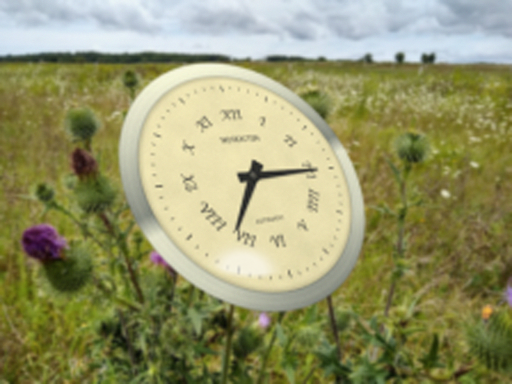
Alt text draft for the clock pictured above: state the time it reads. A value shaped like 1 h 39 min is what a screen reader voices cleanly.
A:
7 h 15 min
